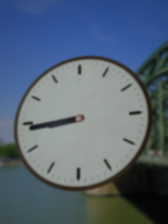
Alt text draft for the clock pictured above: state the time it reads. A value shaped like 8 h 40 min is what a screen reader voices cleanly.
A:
8 h 44 min
